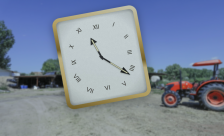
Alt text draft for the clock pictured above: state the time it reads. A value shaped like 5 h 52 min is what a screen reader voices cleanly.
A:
11 h 22 min
